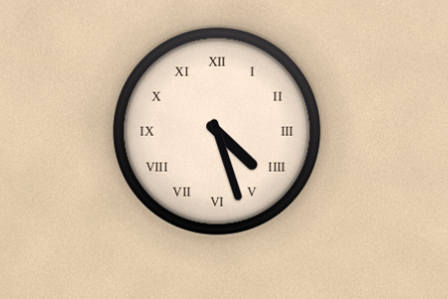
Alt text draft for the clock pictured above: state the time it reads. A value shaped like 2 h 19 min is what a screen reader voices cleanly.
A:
4 h 27 min
